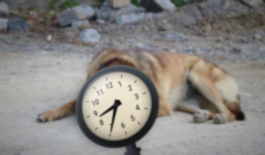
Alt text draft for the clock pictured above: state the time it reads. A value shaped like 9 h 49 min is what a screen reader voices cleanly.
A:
8 h 35 min
